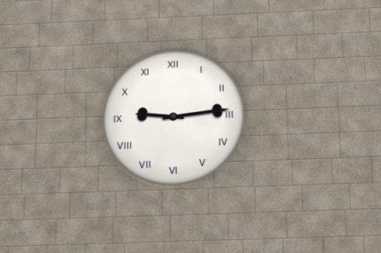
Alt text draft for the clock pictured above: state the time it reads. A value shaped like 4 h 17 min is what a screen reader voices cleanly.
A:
9 h 14 min
